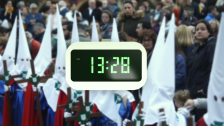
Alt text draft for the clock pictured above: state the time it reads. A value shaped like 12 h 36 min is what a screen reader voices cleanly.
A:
13 h 28 min
